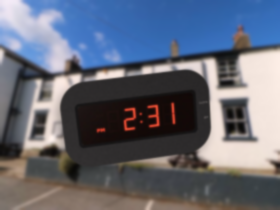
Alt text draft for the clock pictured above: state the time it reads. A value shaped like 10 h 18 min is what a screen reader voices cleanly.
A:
2 h 31 min
